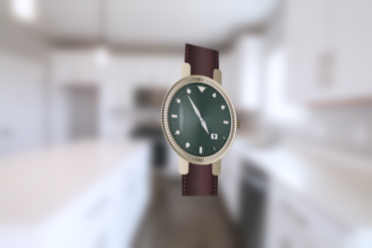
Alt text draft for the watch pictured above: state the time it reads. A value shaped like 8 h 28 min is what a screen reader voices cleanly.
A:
4 h 54 min
